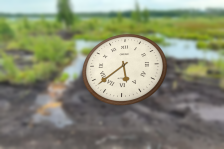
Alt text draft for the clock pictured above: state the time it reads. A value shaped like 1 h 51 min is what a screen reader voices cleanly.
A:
5 h 38 min
